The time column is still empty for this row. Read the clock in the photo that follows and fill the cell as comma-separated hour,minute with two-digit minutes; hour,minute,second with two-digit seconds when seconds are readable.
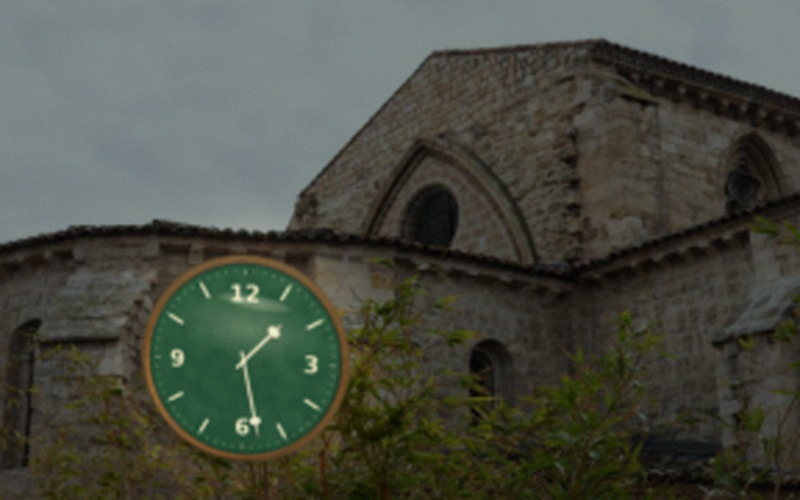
1,28
